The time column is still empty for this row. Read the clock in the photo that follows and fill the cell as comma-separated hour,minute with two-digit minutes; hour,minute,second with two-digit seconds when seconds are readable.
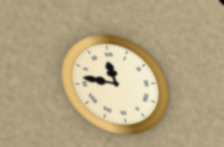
11,47
